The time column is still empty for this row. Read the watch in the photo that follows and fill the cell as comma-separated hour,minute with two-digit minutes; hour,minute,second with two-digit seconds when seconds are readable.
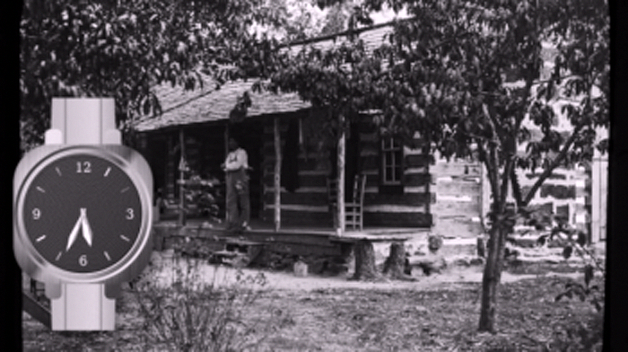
5,34
